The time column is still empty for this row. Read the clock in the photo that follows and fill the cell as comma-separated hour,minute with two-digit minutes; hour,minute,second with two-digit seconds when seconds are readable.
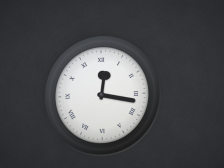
12,17
